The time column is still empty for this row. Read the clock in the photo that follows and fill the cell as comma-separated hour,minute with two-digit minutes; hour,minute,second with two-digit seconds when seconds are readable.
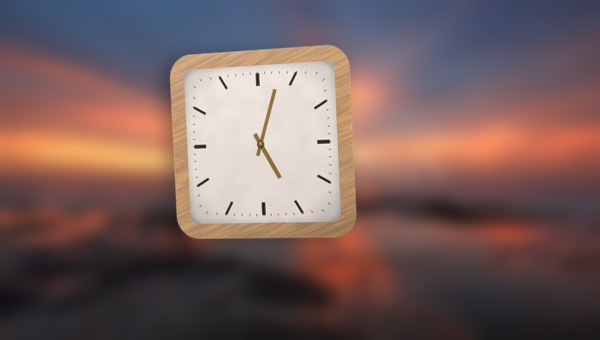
5,03
